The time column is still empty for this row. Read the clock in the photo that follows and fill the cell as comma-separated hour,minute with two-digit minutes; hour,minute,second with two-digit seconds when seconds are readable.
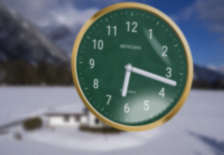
6,17
